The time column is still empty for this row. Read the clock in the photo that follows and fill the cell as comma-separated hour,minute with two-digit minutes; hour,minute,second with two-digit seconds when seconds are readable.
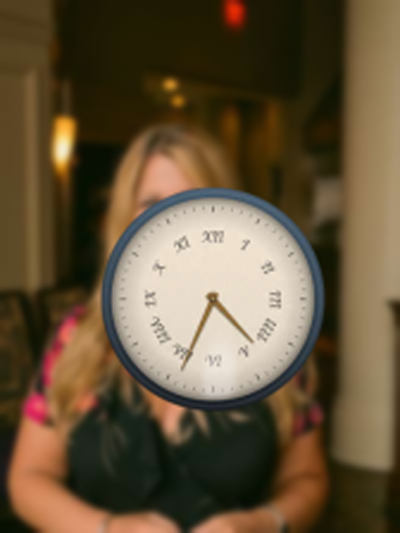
4,34
